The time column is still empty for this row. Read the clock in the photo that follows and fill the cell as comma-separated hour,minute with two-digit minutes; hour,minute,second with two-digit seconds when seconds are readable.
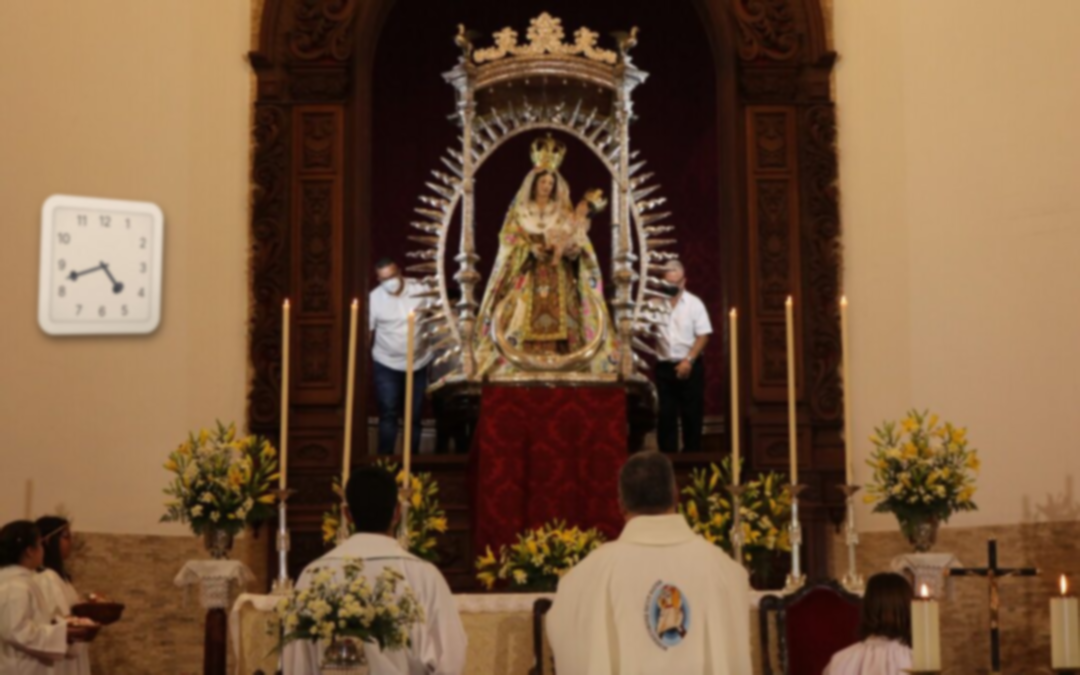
4,42
